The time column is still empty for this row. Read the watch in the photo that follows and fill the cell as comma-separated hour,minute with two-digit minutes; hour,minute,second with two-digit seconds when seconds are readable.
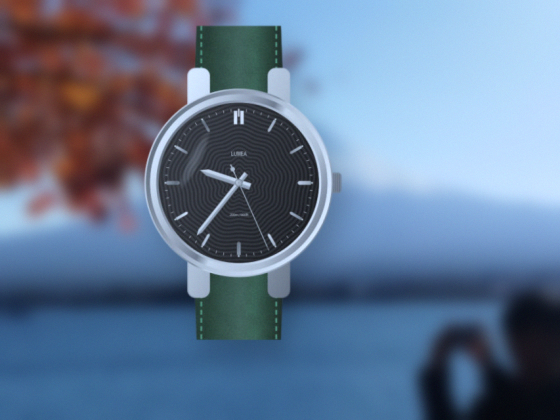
9,36,26
